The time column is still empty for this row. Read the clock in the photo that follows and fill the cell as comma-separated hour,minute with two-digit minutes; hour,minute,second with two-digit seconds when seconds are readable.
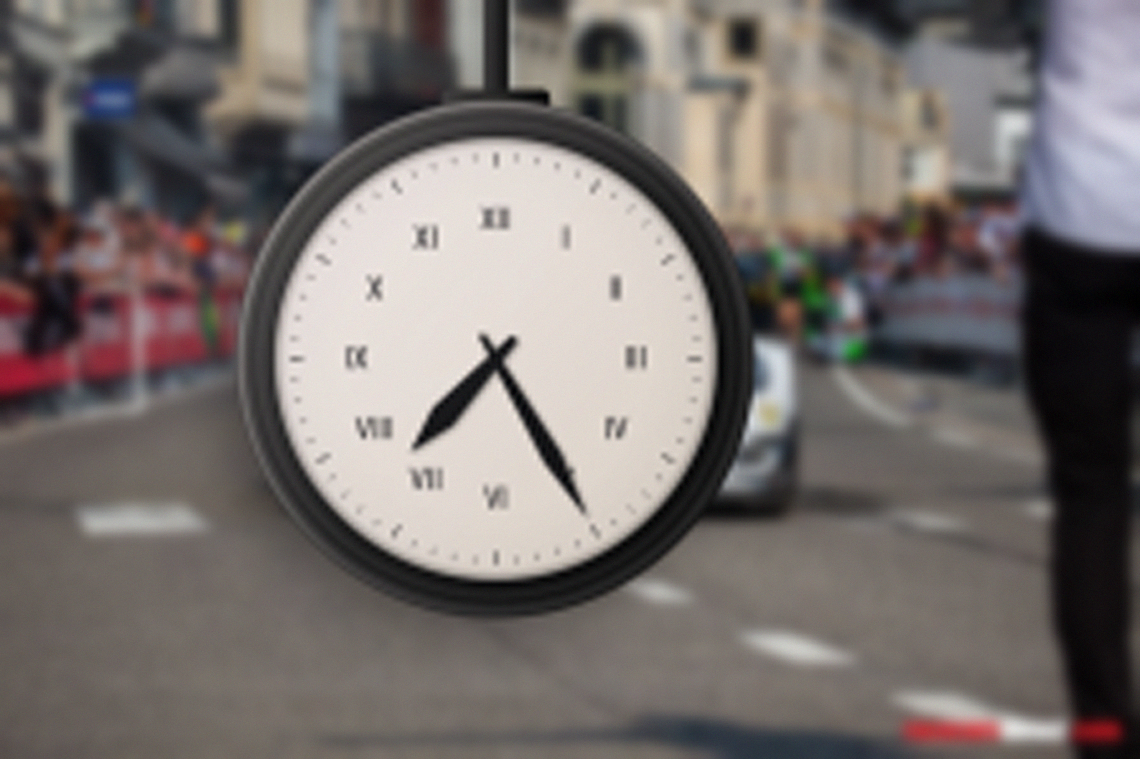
7,25
